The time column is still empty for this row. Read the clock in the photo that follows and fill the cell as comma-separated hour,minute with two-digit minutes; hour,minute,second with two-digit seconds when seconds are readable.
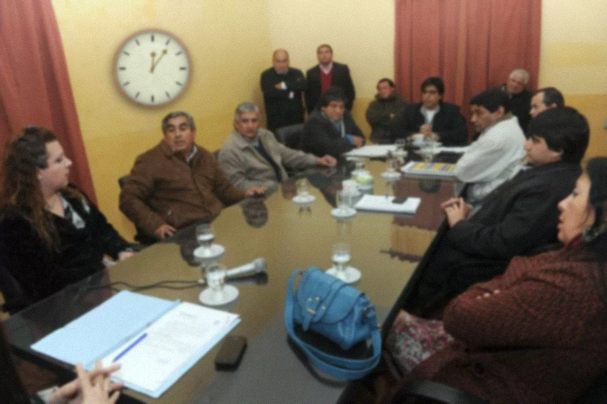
12,06
